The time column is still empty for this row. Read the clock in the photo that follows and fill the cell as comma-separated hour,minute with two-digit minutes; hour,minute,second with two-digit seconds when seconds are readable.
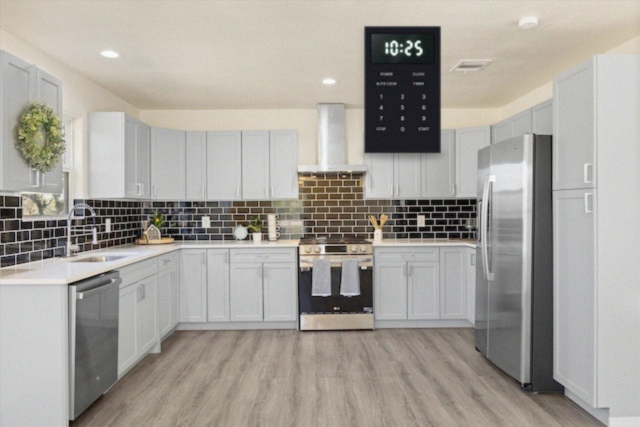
10,25
